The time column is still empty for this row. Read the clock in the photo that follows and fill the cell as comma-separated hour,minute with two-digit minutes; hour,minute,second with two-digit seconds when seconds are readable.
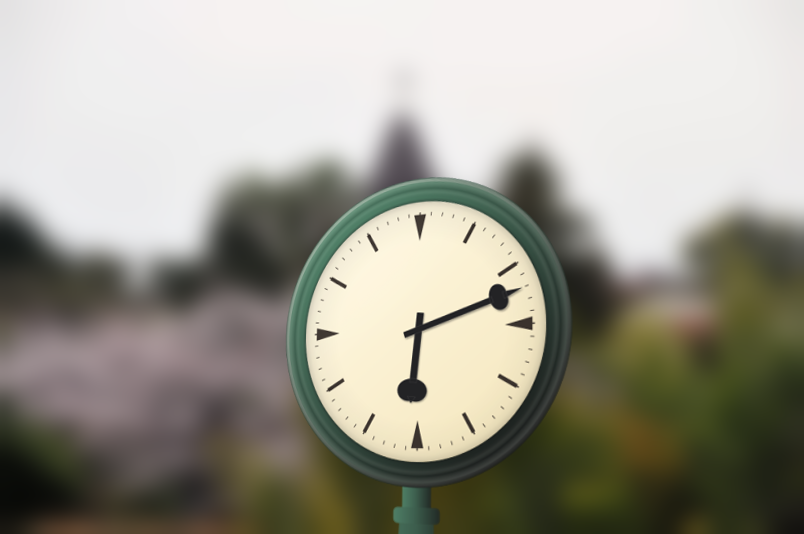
6,12
